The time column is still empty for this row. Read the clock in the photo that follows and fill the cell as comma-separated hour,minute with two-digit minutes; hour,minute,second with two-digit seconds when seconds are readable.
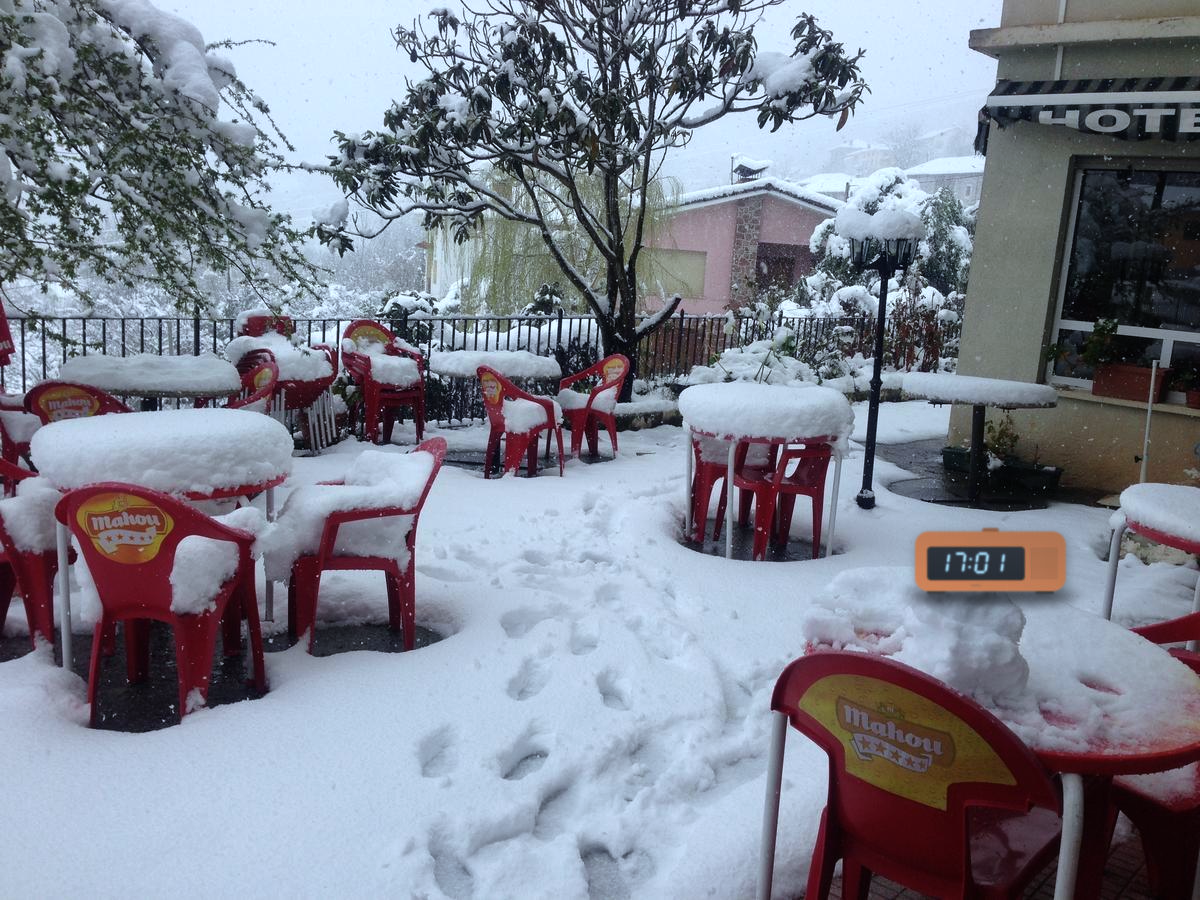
17,01
